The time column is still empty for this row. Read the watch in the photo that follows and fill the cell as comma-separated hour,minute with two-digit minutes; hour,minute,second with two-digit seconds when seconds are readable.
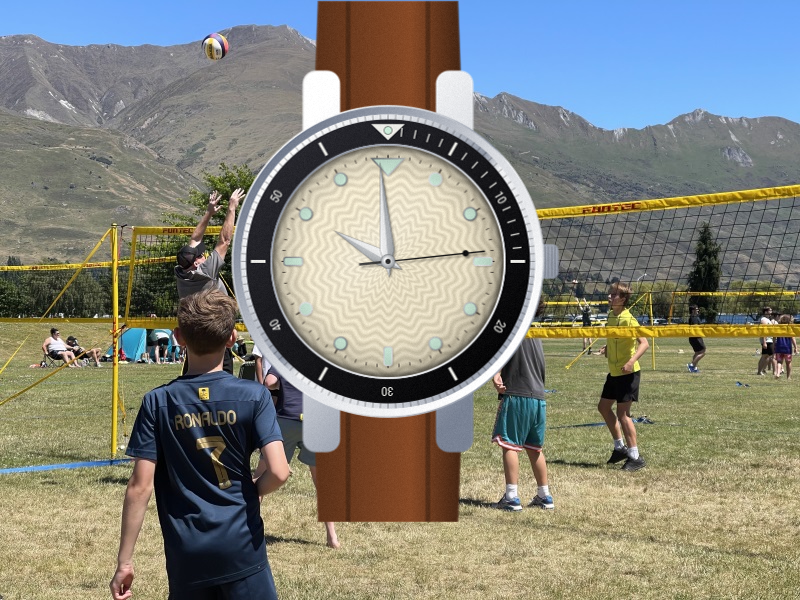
9,59,14
